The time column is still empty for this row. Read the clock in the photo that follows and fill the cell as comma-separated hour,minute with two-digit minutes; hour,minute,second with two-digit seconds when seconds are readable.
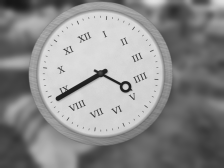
4,44
